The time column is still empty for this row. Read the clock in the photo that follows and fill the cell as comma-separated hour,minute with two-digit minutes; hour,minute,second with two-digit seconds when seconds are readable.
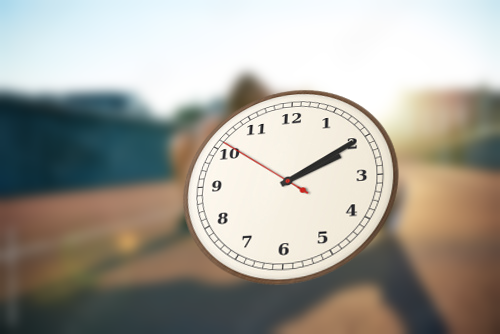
2,09,51
